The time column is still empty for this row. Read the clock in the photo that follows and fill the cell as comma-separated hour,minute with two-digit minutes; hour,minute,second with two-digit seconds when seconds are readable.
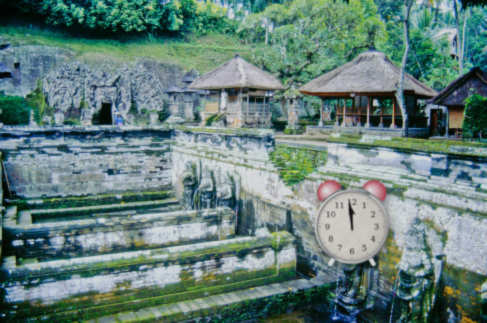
11,59
